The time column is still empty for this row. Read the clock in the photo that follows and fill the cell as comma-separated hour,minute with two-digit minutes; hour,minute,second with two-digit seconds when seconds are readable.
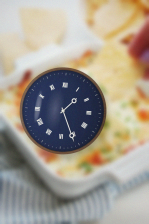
1,26
